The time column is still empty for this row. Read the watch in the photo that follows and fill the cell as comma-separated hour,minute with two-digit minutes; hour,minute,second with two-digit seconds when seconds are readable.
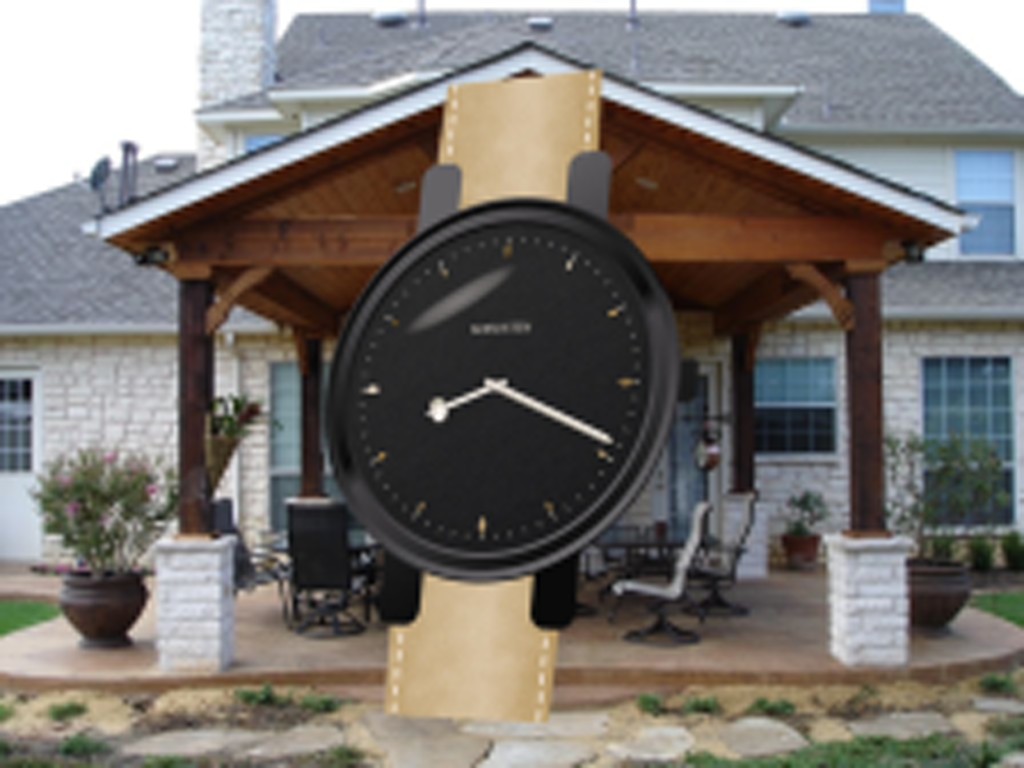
8,19
